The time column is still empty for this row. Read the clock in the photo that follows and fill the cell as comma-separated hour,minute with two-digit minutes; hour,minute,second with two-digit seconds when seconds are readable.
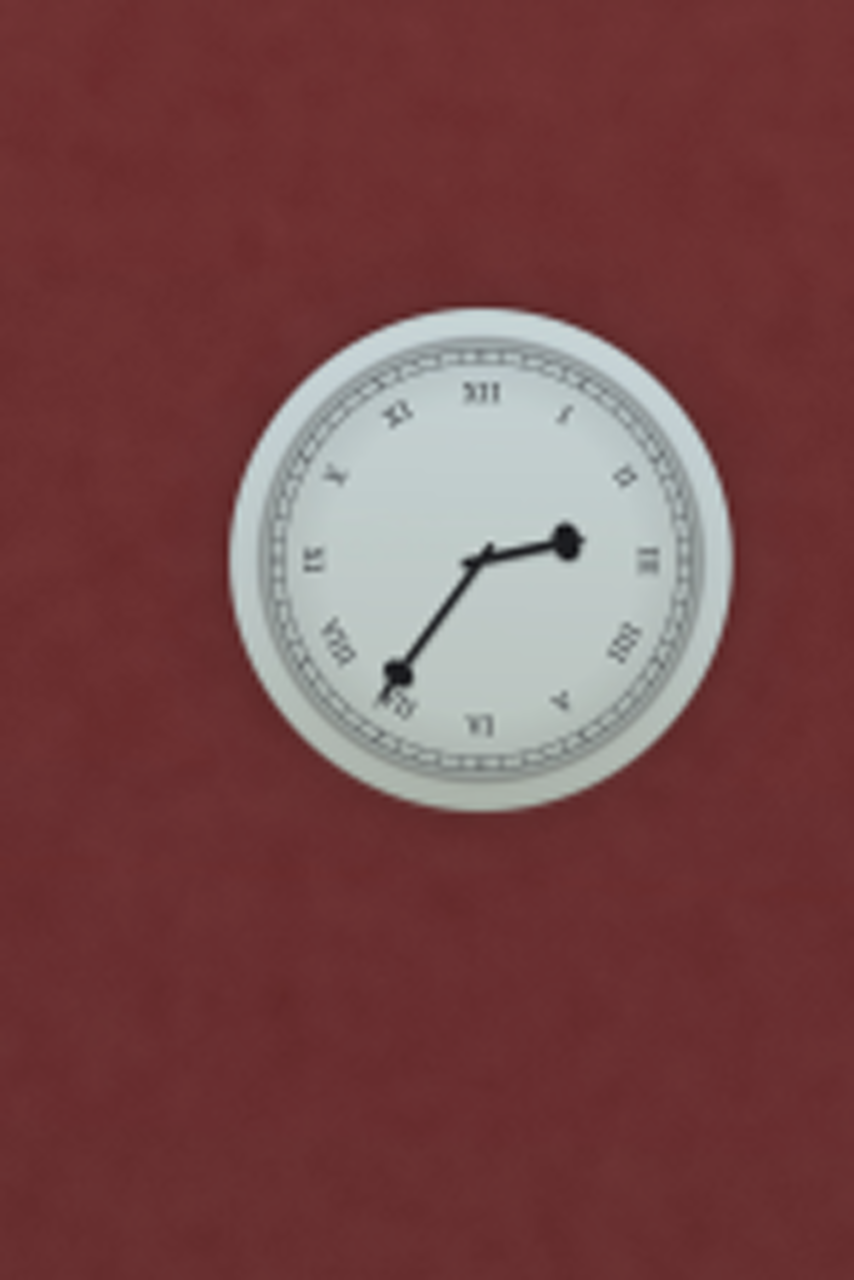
2,36
